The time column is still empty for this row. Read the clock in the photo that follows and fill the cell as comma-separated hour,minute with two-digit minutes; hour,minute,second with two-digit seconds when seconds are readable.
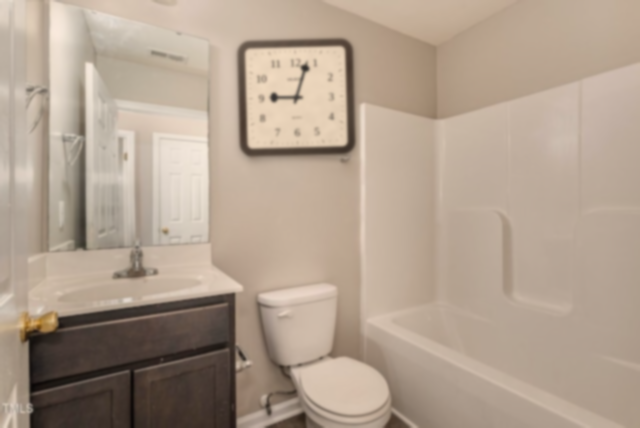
9,03
